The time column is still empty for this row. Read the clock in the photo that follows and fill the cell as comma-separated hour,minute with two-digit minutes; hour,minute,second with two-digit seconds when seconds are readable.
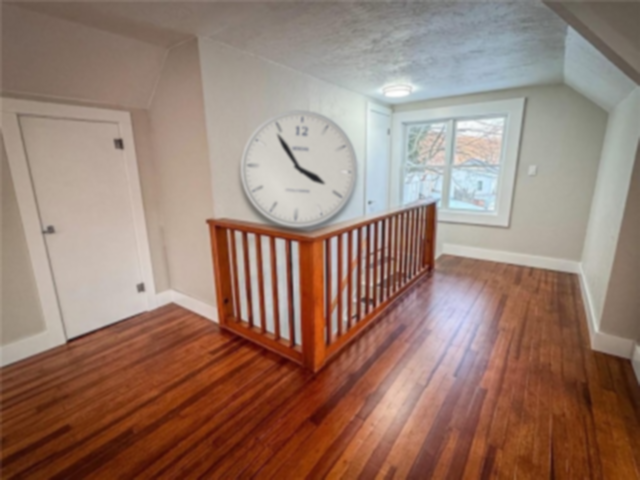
3,54
